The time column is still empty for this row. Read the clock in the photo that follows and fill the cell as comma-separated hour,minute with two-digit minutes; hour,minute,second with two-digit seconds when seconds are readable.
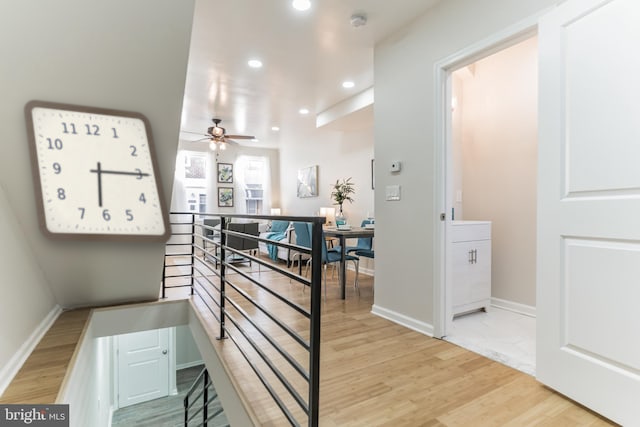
6,15
